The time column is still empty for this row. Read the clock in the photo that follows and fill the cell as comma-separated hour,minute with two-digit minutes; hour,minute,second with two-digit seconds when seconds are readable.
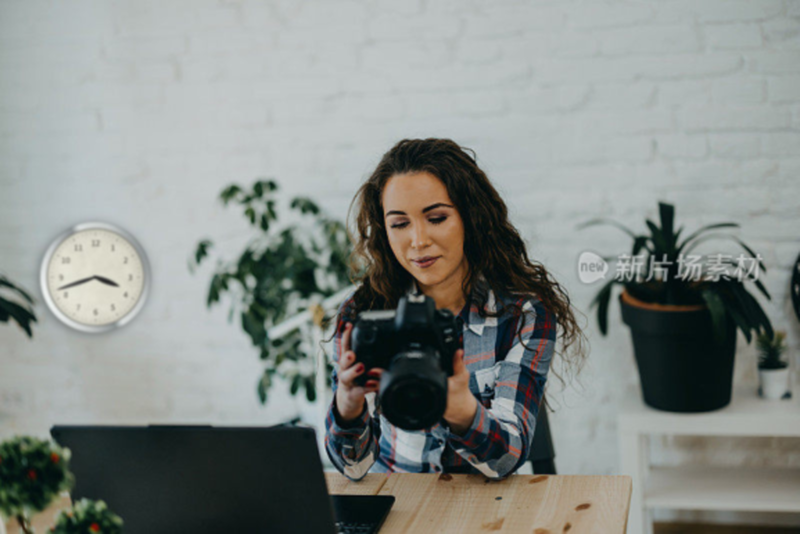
3,42
